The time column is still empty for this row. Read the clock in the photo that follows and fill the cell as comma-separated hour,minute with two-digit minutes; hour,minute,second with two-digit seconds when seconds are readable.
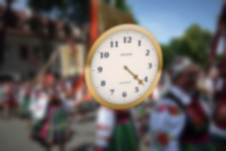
4,22
